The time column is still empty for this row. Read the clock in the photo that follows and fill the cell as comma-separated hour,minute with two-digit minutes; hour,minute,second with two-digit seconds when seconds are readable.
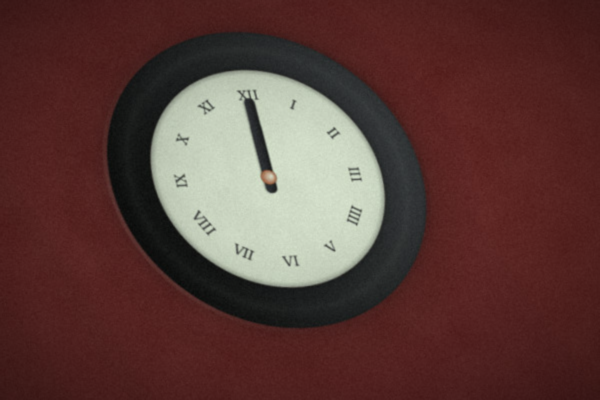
12,00
